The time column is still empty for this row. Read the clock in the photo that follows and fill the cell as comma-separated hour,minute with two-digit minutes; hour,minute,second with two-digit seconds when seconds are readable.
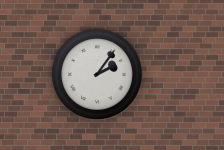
2,06
